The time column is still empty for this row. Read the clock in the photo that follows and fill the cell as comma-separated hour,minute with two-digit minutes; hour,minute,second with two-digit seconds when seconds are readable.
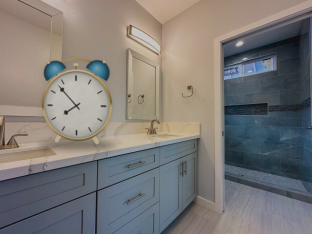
7,53
